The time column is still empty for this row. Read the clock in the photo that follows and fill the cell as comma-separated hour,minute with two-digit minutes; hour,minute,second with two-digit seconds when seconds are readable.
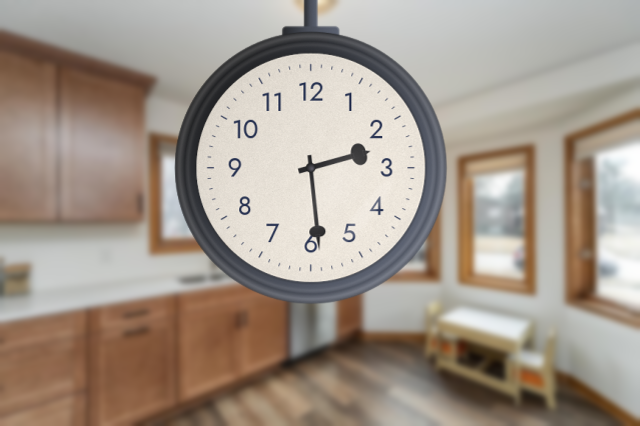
2,29
